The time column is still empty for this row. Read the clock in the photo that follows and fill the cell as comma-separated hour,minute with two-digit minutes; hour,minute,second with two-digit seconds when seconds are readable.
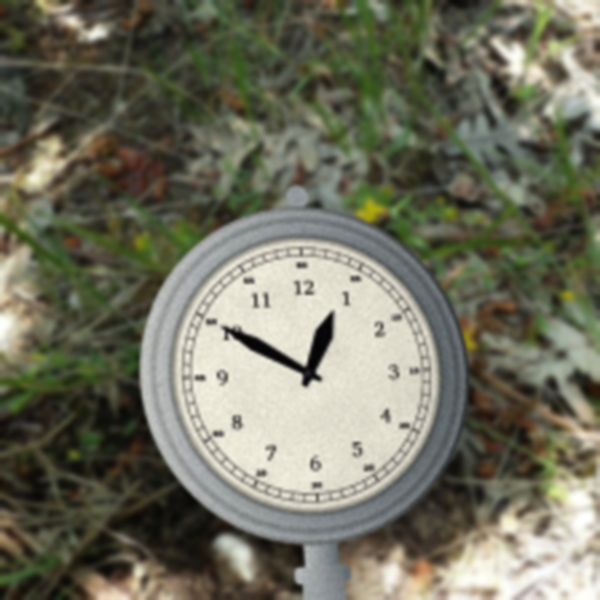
12,50
